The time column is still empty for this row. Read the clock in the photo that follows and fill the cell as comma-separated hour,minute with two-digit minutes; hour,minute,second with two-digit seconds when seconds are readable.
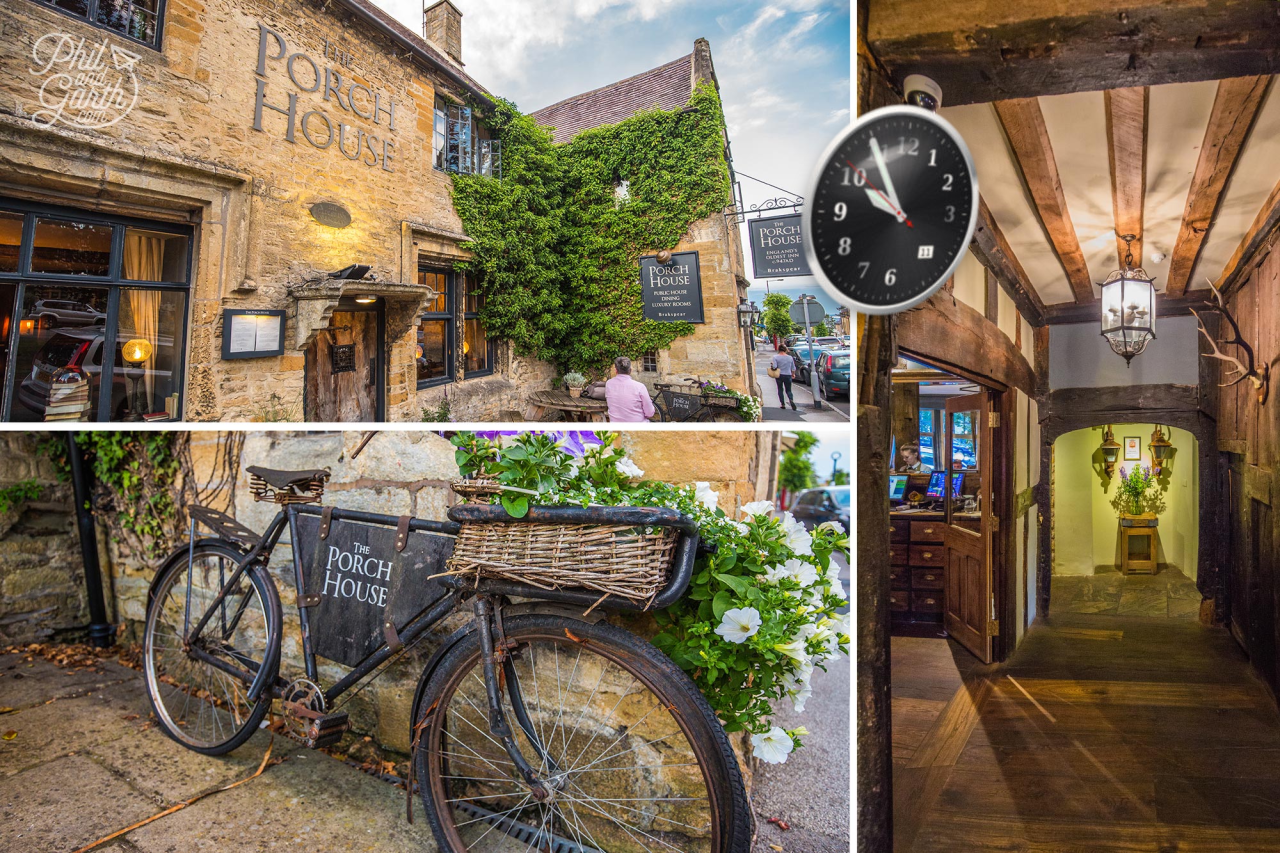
9,54,51
